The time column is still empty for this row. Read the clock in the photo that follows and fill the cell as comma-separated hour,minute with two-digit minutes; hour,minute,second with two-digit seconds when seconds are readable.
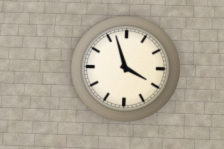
3,57
